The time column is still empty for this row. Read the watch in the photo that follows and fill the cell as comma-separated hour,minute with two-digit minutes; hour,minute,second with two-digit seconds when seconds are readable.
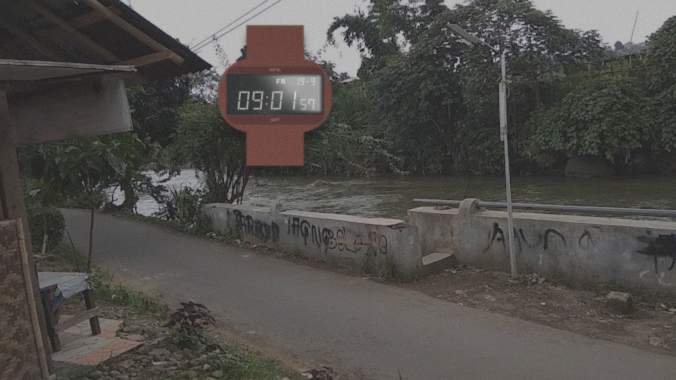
9,01,57
